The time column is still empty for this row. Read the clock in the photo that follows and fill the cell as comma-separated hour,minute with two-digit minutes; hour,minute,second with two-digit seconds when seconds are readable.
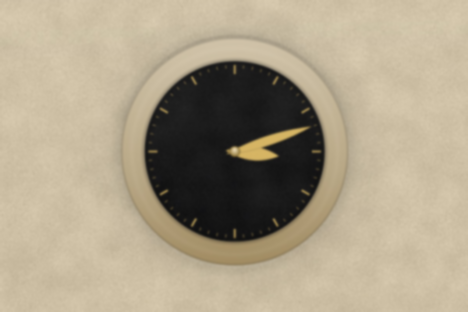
3,12
